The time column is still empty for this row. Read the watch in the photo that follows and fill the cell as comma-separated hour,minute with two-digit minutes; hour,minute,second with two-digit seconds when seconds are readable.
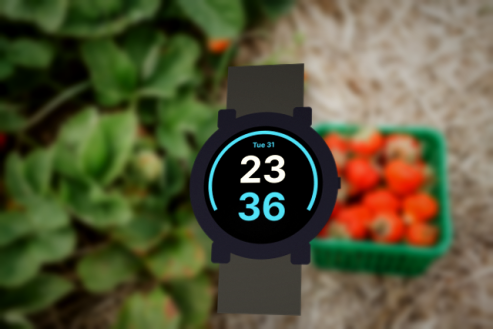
23,36
